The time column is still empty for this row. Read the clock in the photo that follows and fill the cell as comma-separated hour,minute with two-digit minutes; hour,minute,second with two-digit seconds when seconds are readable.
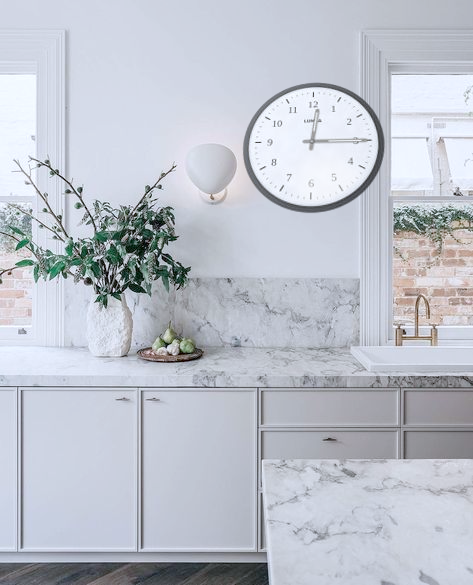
12,15
